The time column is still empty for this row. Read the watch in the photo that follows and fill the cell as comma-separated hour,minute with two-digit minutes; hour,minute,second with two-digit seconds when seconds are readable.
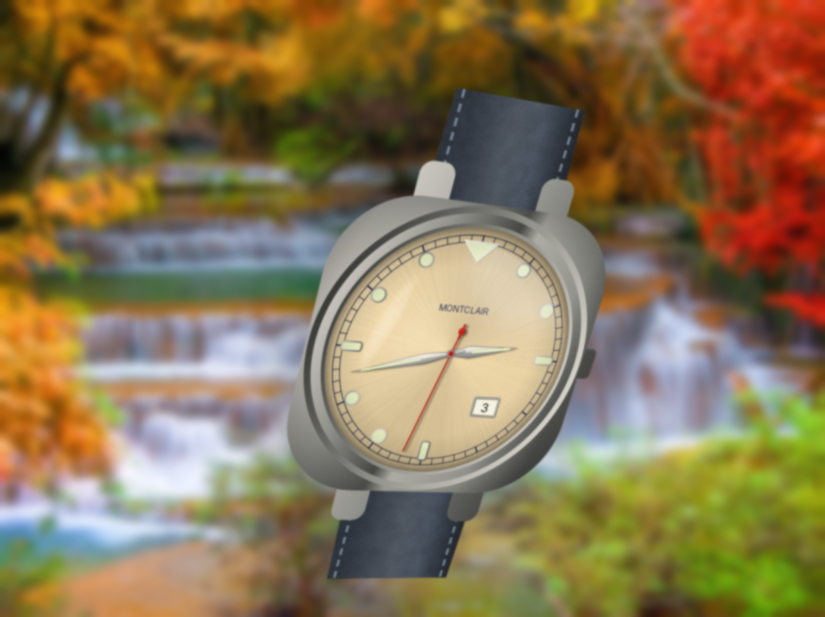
2,42,32
